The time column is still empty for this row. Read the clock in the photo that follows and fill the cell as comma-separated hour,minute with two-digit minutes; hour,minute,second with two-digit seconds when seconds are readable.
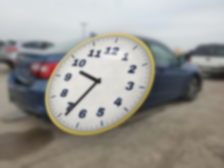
9,34
